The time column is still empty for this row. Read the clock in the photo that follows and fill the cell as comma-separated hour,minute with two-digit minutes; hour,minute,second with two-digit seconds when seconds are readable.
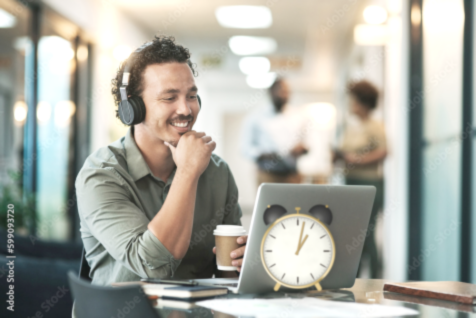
1,02
